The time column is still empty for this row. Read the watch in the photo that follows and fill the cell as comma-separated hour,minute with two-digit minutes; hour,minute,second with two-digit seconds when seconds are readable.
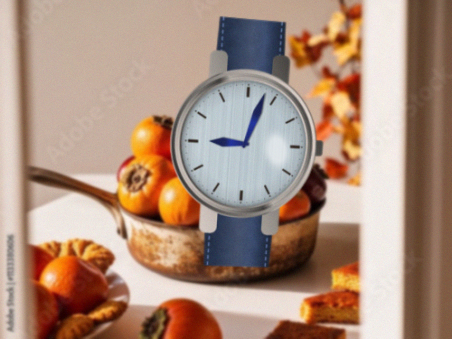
9,03
